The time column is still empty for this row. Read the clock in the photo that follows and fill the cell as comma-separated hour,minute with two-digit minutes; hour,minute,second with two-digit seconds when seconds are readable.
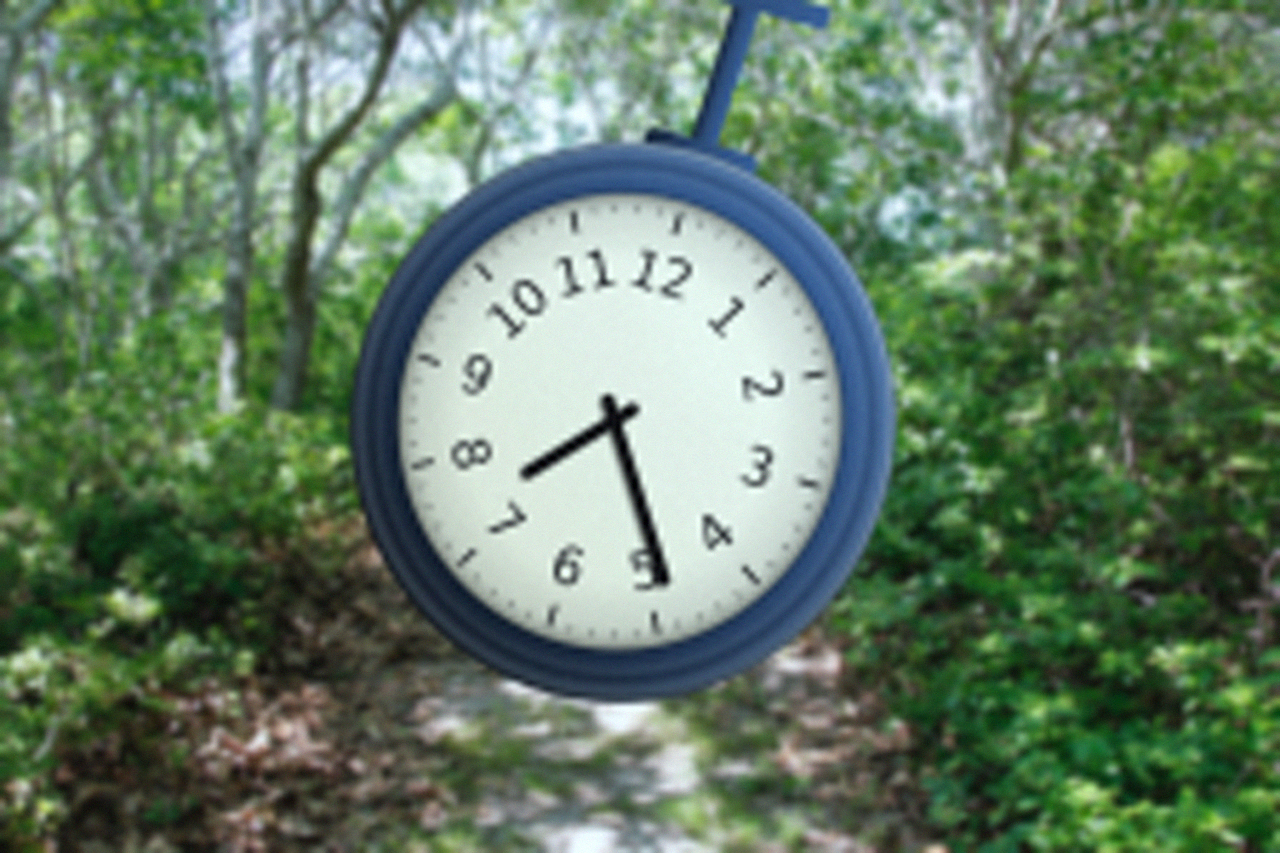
7,24
